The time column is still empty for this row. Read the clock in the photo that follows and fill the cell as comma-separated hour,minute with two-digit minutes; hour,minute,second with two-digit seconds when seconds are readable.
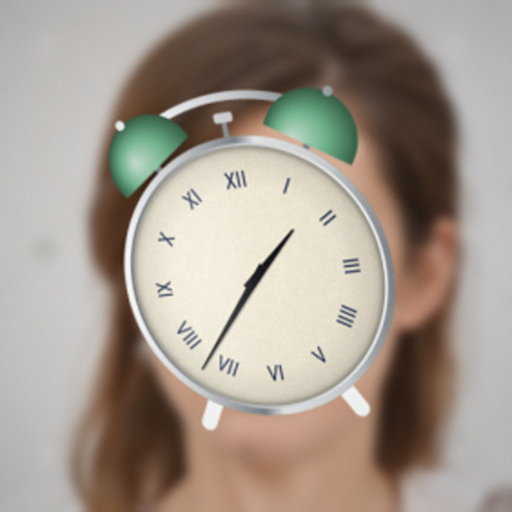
1,37
